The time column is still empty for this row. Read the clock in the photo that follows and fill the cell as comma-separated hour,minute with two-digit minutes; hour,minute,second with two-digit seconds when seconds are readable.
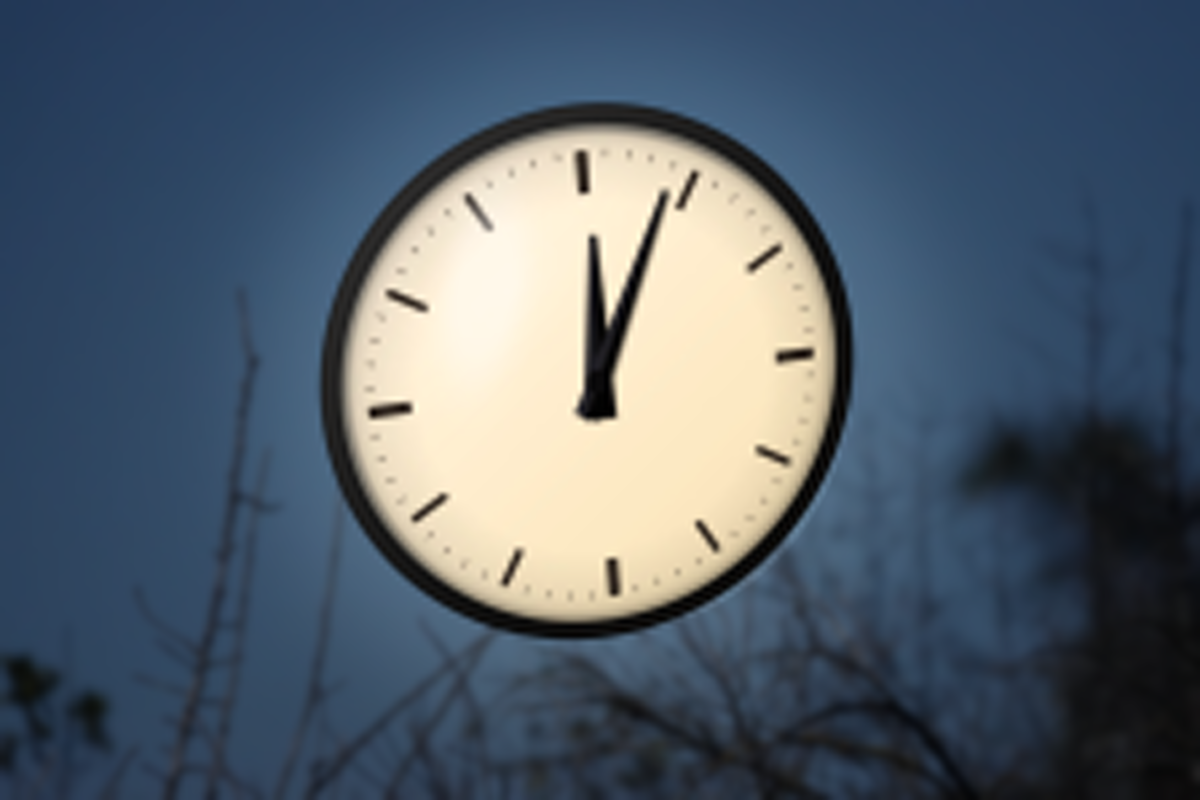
12,04
